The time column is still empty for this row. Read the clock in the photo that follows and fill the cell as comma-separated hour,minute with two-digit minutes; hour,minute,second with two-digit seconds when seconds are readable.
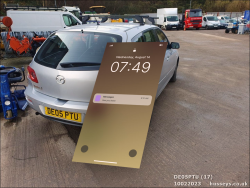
7,49
